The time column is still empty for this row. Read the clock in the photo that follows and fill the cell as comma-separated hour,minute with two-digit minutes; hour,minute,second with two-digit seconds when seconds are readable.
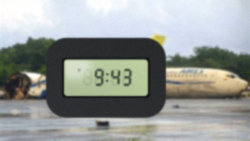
9,43
